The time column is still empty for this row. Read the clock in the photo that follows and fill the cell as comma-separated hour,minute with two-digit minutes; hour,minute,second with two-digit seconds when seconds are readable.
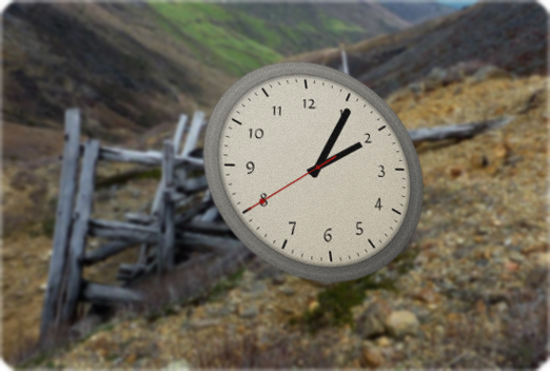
2,05,40
